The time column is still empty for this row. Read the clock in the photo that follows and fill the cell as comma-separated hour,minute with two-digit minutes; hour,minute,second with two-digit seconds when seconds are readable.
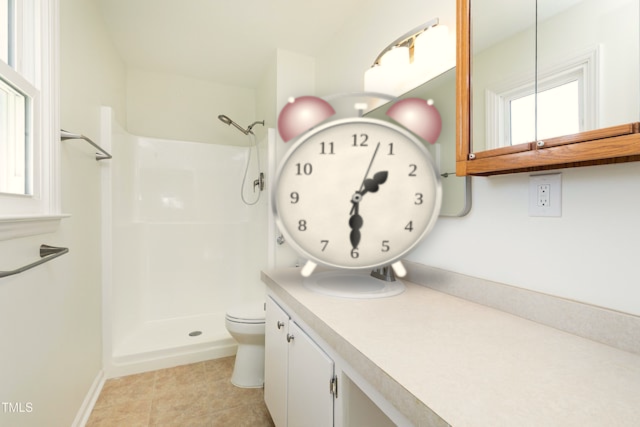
1,30,03
